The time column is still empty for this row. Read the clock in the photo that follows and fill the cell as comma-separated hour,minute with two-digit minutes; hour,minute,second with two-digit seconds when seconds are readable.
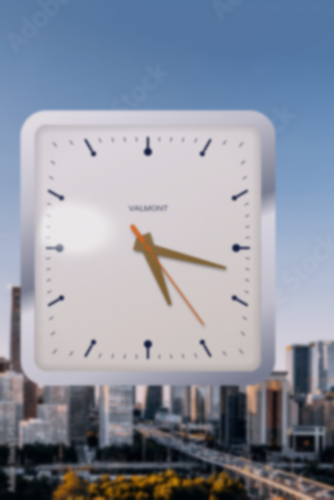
5,17,24
